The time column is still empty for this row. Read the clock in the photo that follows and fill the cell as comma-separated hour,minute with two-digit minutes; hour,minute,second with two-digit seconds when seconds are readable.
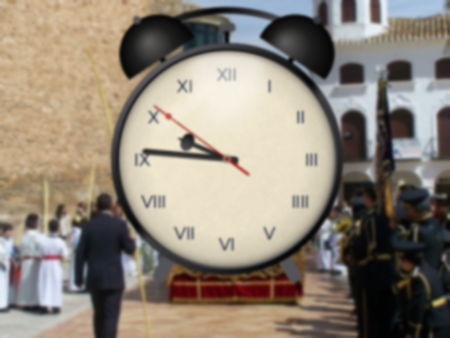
9,45,51
